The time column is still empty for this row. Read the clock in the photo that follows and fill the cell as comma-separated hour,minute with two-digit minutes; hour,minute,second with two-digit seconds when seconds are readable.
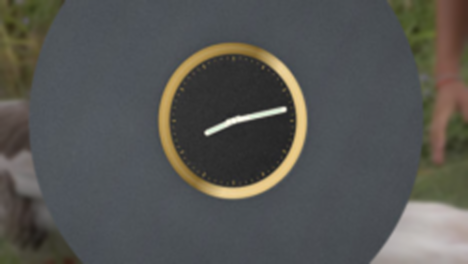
8,13
